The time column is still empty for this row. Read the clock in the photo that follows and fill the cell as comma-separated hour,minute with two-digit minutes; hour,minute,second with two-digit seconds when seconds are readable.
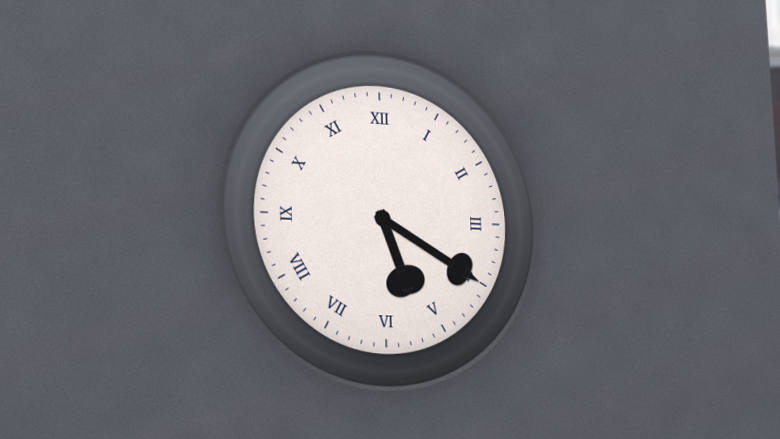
5,20
